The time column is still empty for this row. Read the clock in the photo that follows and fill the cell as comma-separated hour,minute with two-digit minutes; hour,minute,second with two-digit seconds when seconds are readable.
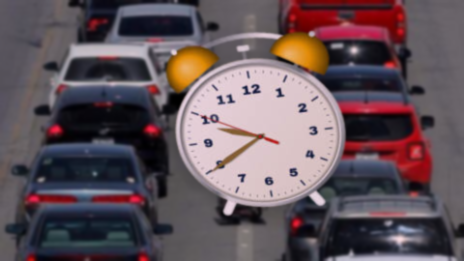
9,39,50
